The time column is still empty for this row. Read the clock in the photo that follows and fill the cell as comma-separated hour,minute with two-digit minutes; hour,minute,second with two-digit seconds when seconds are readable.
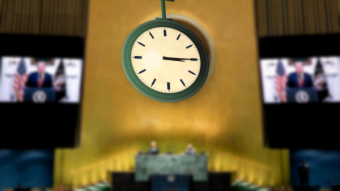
3,15
